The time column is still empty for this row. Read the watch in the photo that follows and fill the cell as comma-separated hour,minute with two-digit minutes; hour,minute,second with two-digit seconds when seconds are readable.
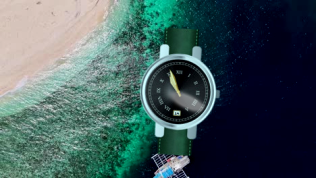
10,56
